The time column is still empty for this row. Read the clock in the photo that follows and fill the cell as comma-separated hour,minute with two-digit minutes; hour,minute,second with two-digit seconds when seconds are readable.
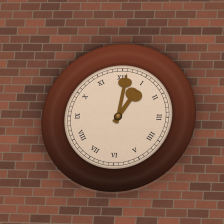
1,01
